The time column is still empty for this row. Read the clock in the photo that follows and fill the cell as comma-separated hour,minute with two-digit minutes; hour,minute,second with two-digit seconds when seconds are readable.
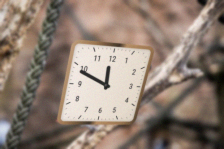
11,49
